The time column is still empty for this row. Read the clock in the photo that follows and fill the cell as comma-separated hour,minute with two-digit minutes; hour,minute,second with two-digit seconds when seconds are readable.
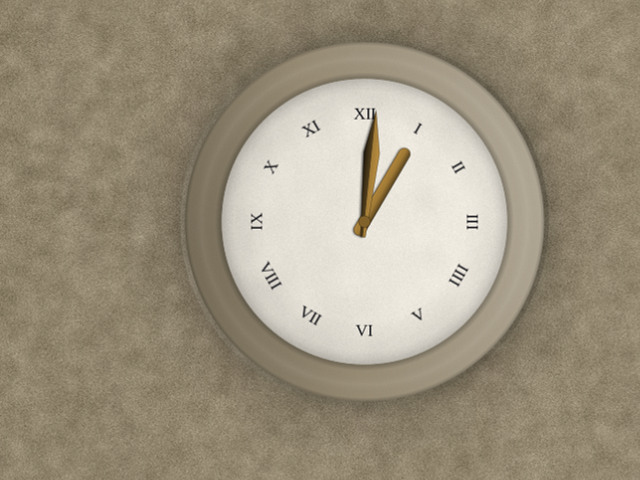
1,01
